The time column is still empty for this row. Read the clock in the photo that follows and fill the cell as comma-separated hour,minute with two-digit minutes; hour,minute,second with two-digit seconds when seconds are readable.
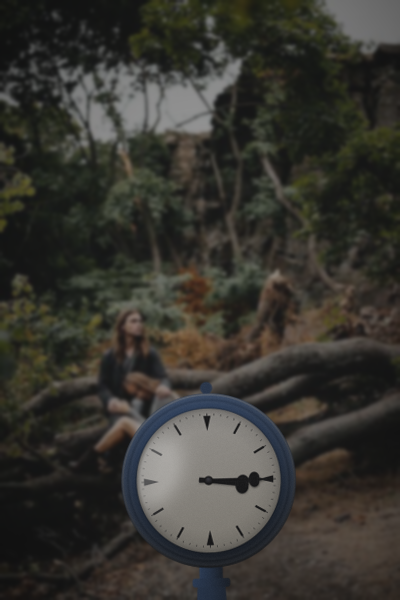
3,15
